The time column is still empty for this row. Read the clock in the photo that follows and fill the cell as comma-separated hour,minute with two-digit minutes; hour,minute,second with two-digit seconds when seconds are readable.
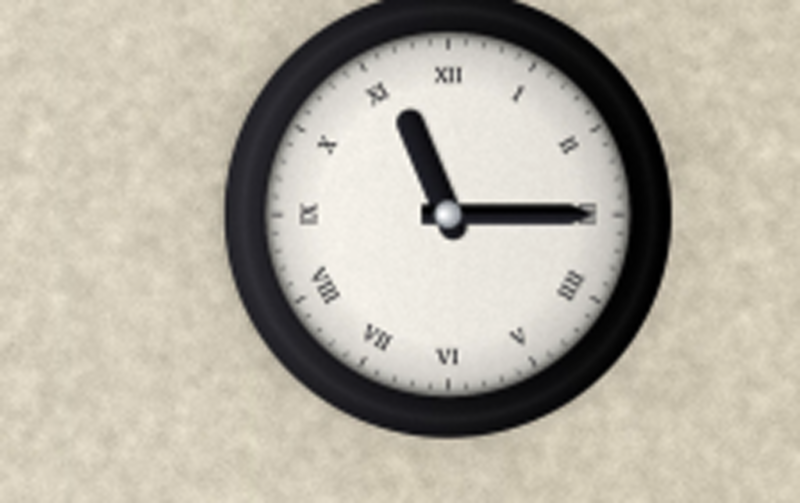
11,15
